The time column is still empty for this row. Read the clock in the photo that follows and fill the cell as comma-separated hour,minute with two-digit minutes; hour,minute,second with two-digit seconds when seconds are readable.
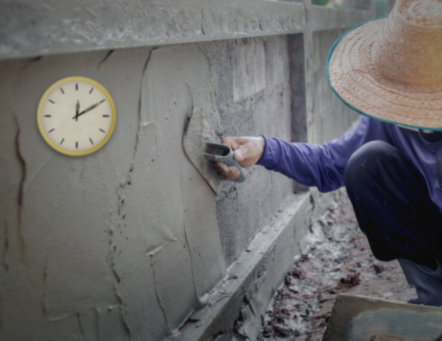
12,10
